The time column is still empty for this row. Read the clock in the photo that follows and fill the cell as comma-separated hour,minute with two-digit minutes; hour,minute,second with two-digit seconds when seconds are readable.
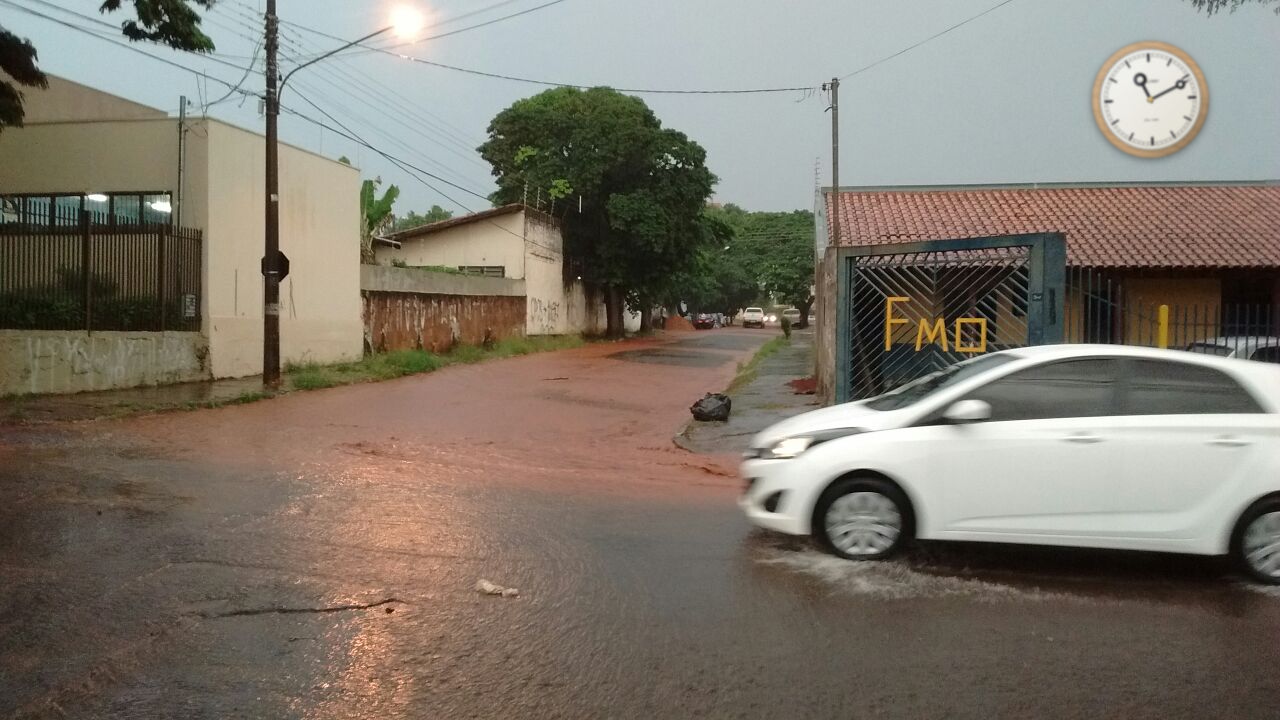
11,11
